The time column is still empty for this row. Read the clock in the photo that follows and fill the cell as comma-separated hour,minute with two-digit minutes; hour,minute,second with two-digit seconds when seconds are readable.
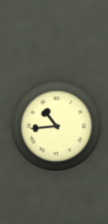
10,44
